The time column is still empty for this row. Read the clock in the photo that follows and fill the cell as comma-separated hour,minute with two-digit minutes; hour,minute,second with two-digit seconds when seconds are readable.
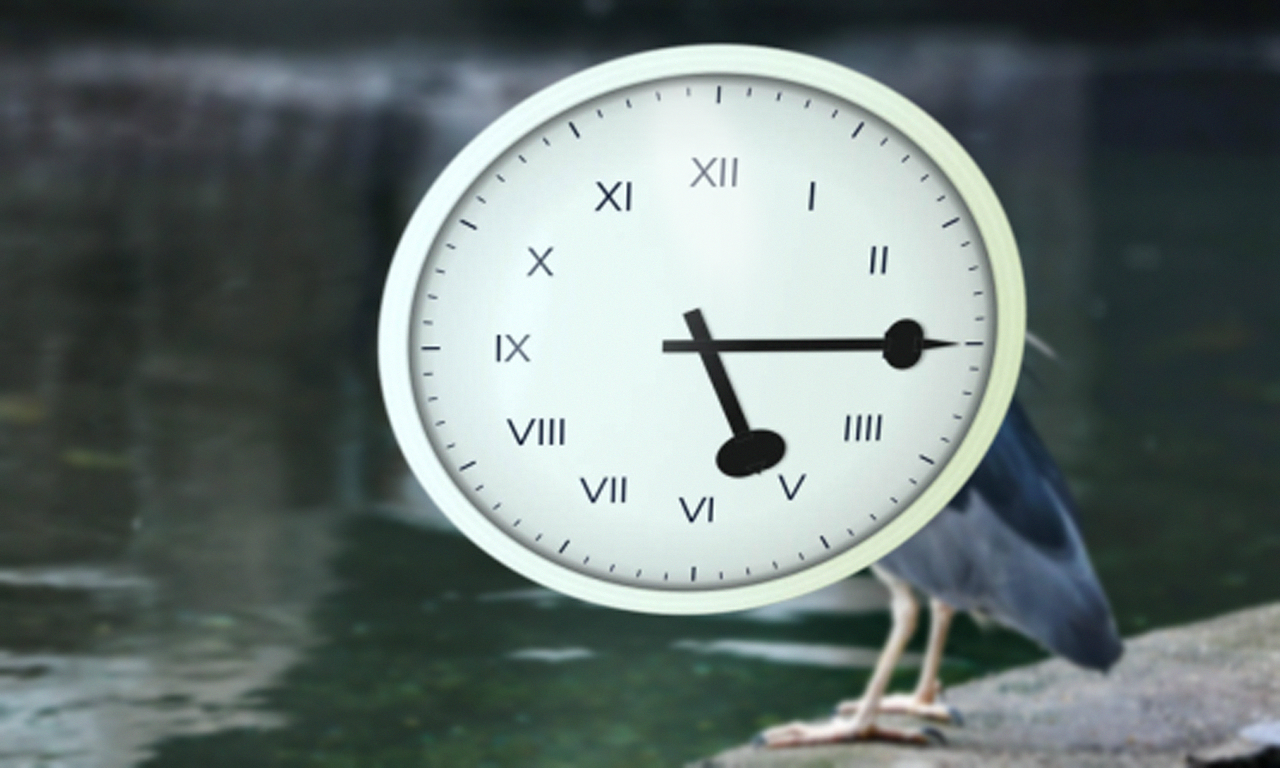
5,15
